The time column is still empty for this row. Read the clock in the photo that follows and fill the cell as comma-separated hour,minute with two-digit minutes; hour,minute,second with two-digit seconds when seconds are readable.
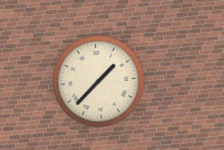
1,38
